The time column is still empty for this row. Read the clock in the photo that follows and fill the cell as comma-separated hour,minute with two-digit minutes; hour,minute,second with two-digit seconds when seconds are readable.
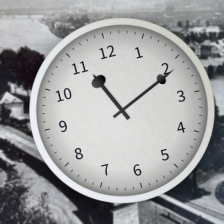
11,11
